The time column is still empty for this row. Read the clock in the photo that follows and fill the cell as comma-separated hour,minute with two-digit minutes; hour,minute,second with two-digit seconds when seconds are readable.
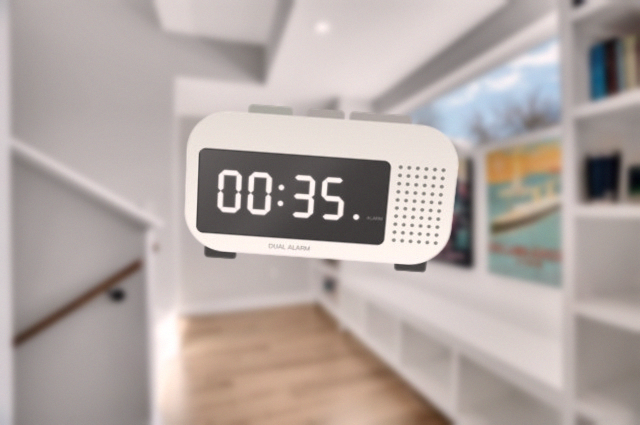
0,35
